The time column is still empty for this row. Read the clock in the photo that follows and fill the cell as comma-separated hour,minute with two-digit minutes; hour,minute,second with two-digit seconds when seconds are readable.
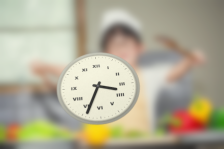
3,34
